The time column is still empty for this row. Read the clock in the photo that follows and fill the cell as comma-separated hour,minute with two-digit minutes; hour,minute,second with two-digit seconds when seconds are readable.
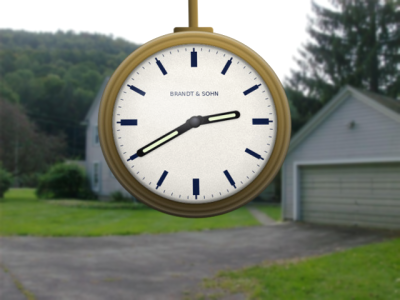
2,40
